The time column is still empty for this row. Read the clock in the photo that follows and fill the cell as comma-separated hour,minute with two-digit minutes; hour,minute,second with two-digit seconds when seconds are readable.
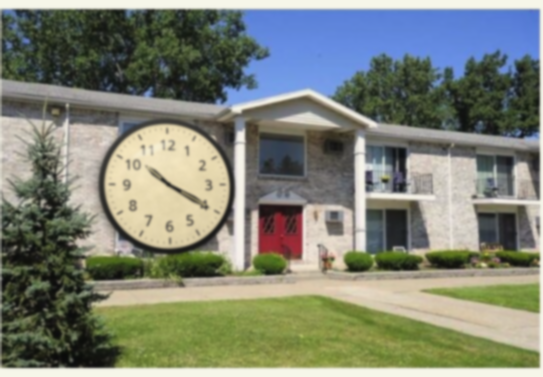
10,20
